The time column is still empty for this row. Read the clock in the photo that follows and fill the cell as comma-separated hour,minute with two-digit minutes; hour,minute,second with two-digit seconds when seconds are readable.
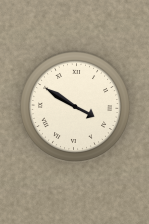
3,50
